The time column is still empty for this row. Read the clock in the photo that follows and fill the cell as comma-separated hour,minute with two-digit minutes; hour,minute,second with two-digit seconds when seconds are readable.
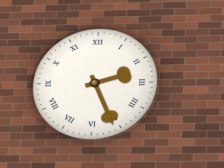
2,26
